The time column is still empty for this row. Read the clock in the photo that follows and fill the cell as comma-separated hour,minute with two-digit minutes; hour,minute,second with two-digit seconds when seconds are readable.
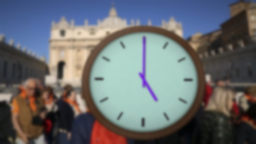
5,00
